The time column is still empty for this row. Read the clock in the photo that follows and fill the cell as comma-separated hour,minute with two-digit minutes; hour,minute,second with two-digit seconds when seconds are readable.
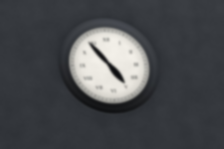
4,54
